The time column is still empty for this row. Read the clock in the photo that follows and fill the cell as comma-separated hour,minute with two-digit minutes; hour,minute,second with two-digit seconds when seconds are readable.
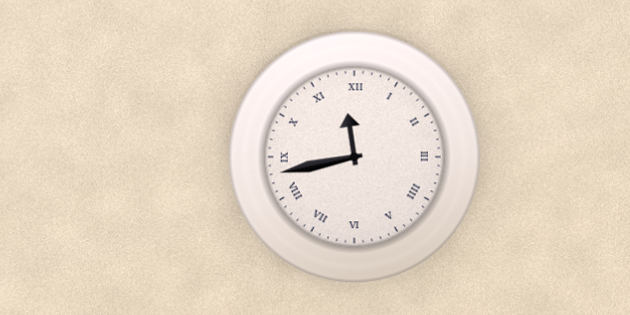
11,43
